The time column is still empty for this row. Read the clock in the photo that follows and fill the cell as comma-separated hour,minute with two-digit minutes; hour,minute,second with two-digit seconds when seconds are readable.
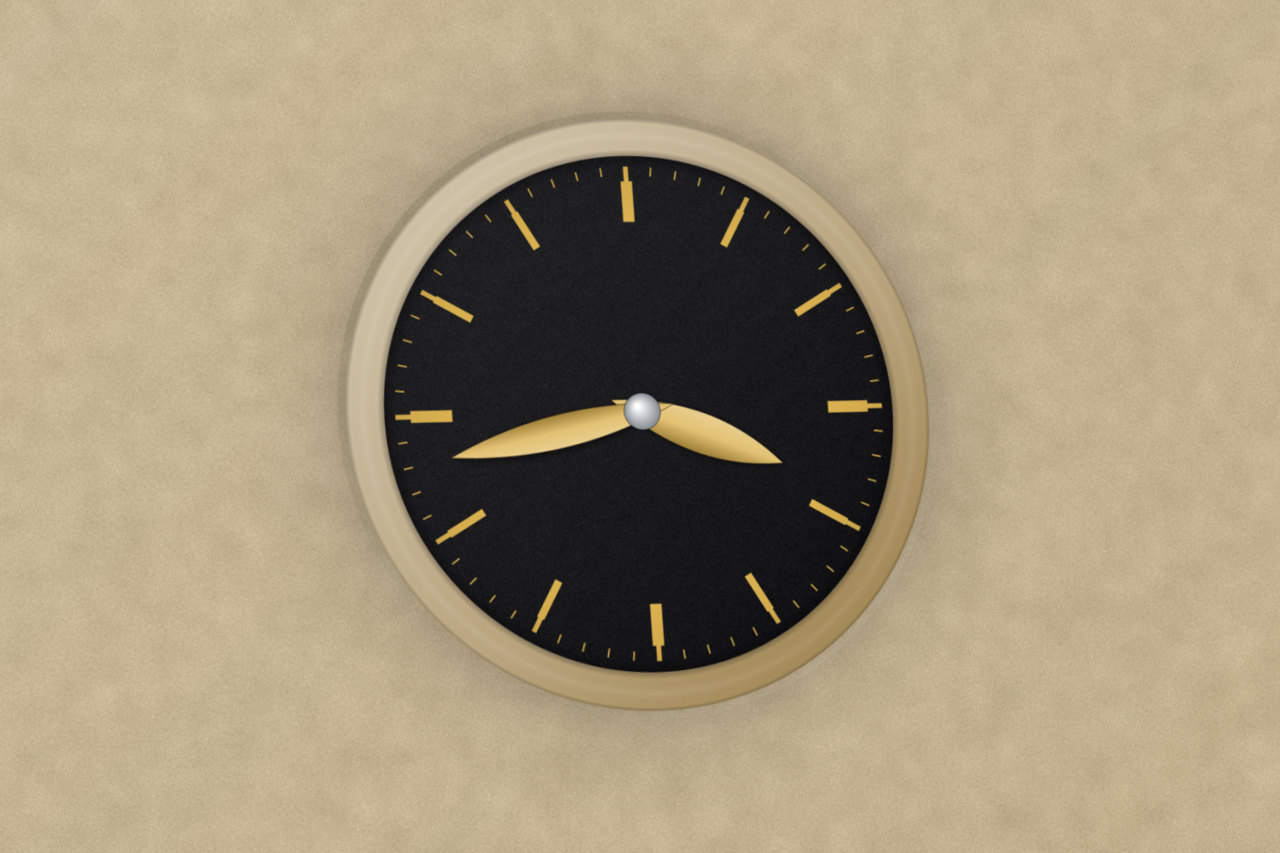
3,43
